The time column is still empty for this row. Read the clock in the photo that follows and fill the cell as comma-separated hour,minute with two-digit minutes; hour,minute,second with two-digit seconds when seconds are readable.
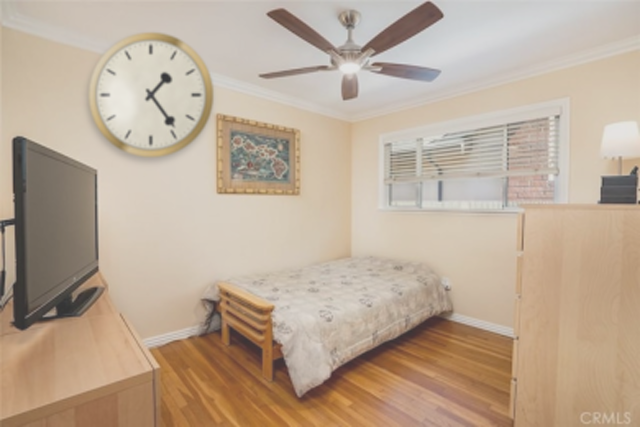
1,24
